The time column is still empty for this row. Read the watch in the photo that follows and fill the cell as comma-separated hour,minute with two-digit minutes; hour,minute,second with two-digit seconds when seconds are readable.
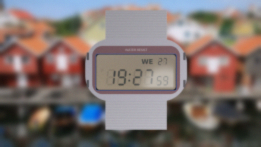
19,27,59
